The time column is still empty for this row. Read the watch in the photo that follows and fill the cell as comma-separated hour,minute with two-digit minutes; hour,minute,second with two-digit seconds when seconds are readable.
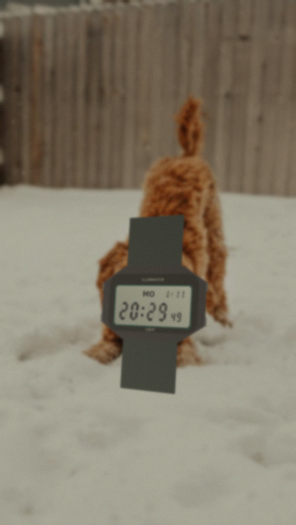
20,29
